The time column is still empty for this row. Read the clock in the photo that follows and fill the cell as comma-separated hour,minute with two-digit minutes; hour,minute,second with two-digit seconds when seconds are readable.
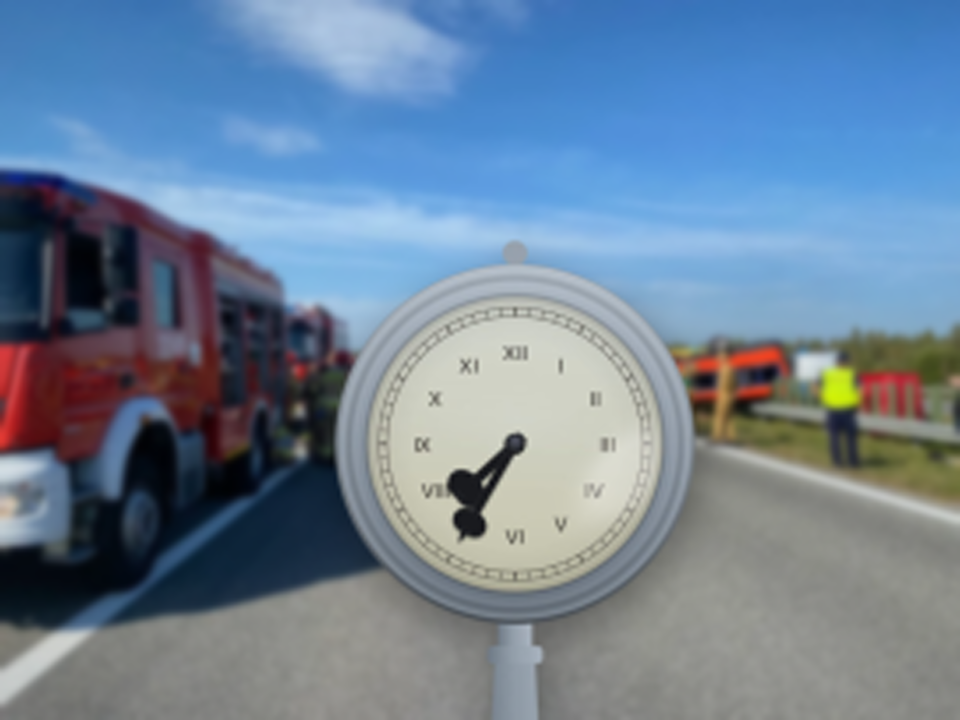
7,35
